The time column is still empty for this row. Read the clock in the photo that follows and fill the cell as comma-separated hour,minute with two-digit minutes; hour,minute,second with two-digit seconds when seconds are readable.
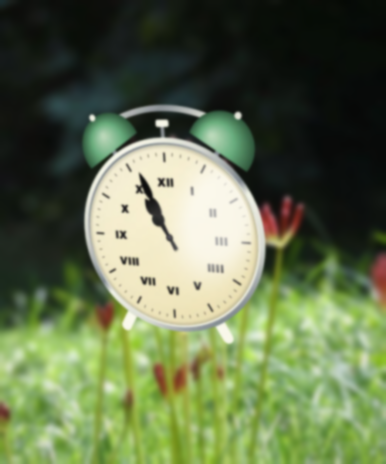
10,56
